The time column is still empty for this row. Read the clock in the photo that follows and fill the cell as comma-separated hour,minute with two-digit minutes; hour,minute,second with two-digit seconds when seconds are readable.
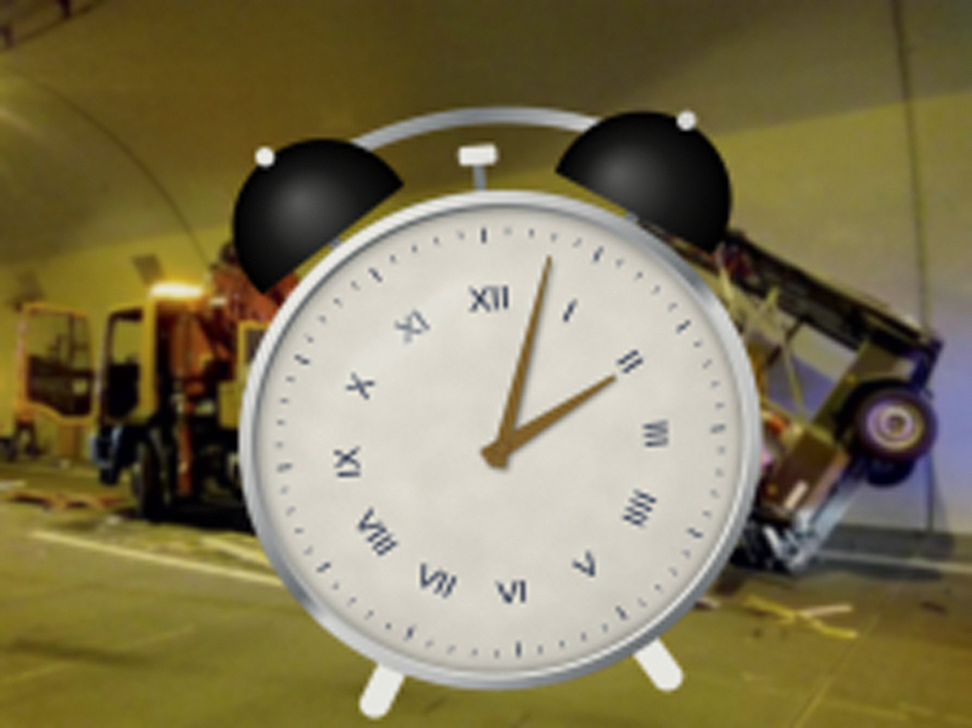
2,03
